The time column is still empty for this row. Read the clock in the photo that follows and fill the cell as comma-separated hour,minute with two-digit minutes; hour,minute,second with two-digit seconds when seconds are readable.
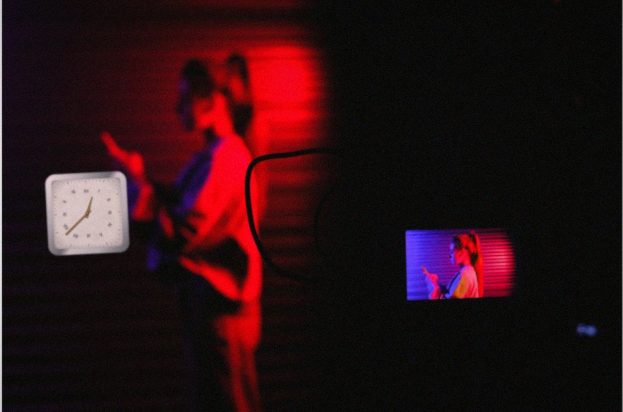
12,38
